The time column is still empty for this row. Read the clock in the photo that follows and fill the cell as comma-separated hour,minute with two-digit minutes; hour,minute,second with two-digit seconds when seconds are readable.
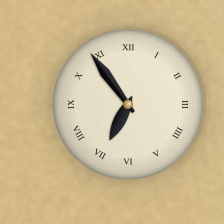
6,54
